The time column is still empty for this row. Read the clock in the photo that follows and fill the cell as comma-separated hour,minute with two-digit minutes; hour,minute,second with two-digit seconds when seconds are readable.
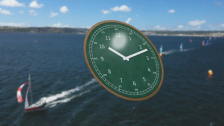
10,12
